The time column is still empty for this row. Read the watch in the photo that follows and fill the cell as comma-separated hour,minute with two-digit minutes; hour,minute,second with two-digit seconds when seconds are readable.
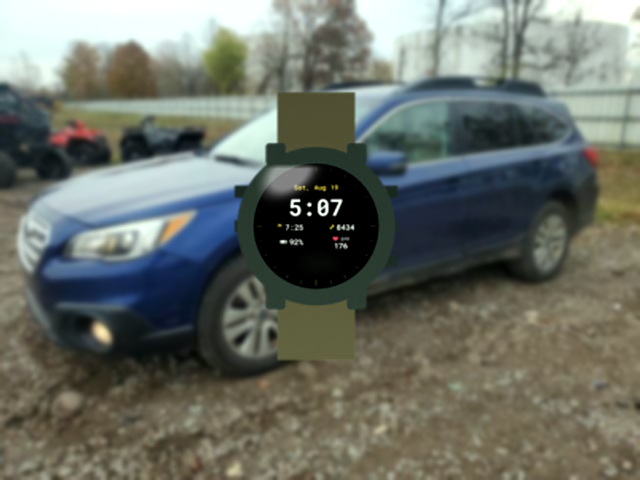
5,07
